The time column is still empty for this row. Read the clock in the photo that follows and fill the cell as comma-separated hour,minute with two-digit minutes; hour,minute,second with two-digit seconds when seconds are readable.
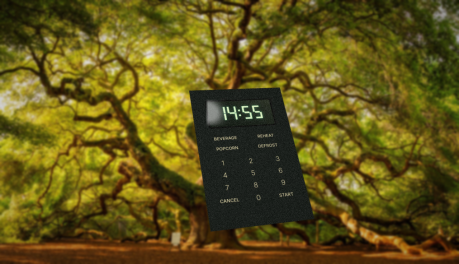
14,55
